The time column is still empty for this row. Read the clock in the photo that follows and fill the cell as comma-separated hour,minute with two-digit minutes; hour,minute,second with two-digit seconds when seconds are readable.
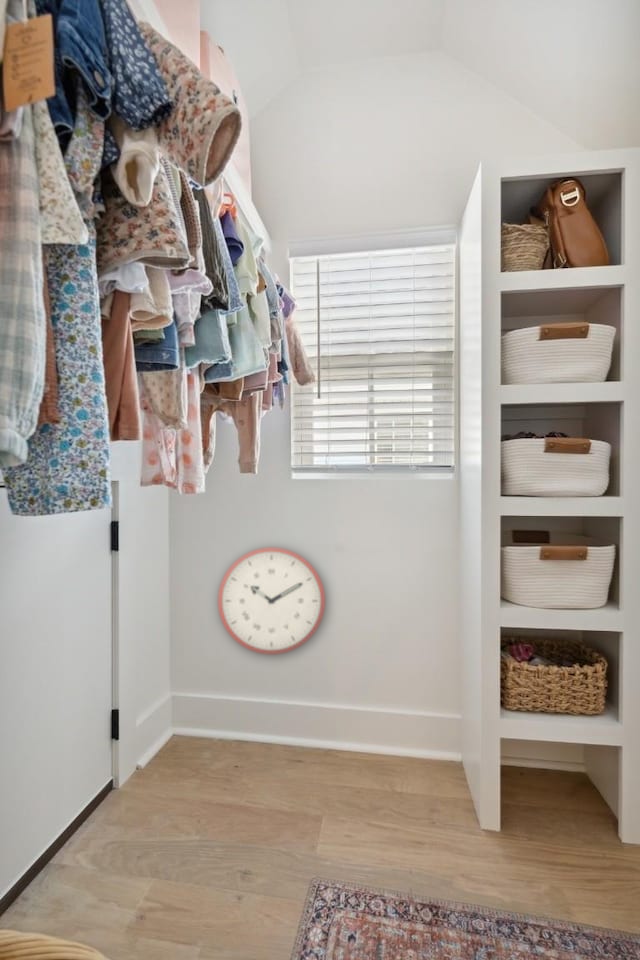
10,10
